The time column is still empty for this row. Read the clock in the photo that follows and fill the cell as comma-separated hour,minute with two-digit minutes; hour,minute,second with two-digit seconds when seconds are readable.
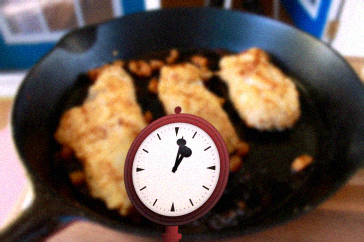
1,02
